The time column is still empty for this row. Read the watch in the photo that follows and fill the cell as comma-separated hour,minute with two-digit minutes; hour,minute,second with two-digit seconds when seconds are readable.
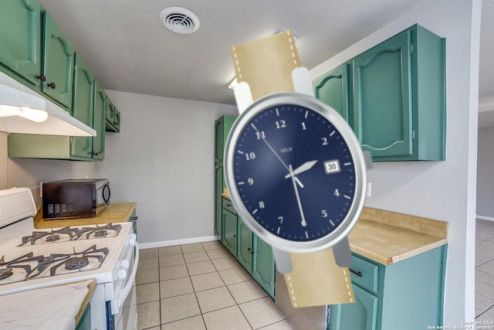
2,29,55
